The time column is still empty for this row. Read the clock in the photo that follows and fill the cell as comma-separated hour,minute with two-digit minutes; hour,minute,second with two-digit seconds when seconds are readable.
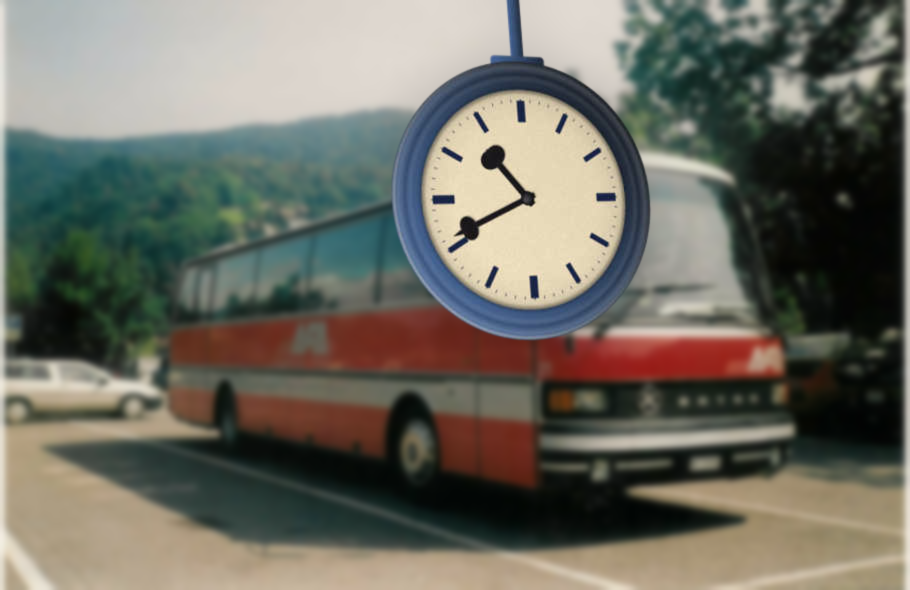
10,41
